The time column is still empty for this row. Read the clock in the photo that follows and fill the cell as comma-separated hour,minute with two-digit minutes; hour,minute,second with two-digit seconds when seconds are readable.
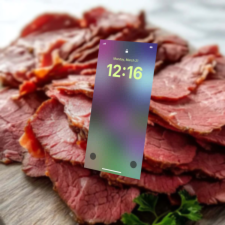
12,16
